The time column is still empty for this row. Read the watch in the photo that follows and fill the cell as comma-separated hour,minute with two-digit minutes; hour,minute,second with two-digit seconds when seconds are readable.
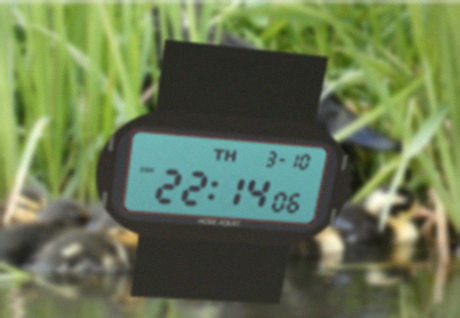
22,14,06
